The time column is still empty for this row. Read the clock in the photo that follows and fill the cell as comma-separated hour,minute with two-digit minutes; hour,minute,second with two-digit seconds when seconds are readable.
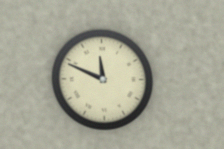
11,49
